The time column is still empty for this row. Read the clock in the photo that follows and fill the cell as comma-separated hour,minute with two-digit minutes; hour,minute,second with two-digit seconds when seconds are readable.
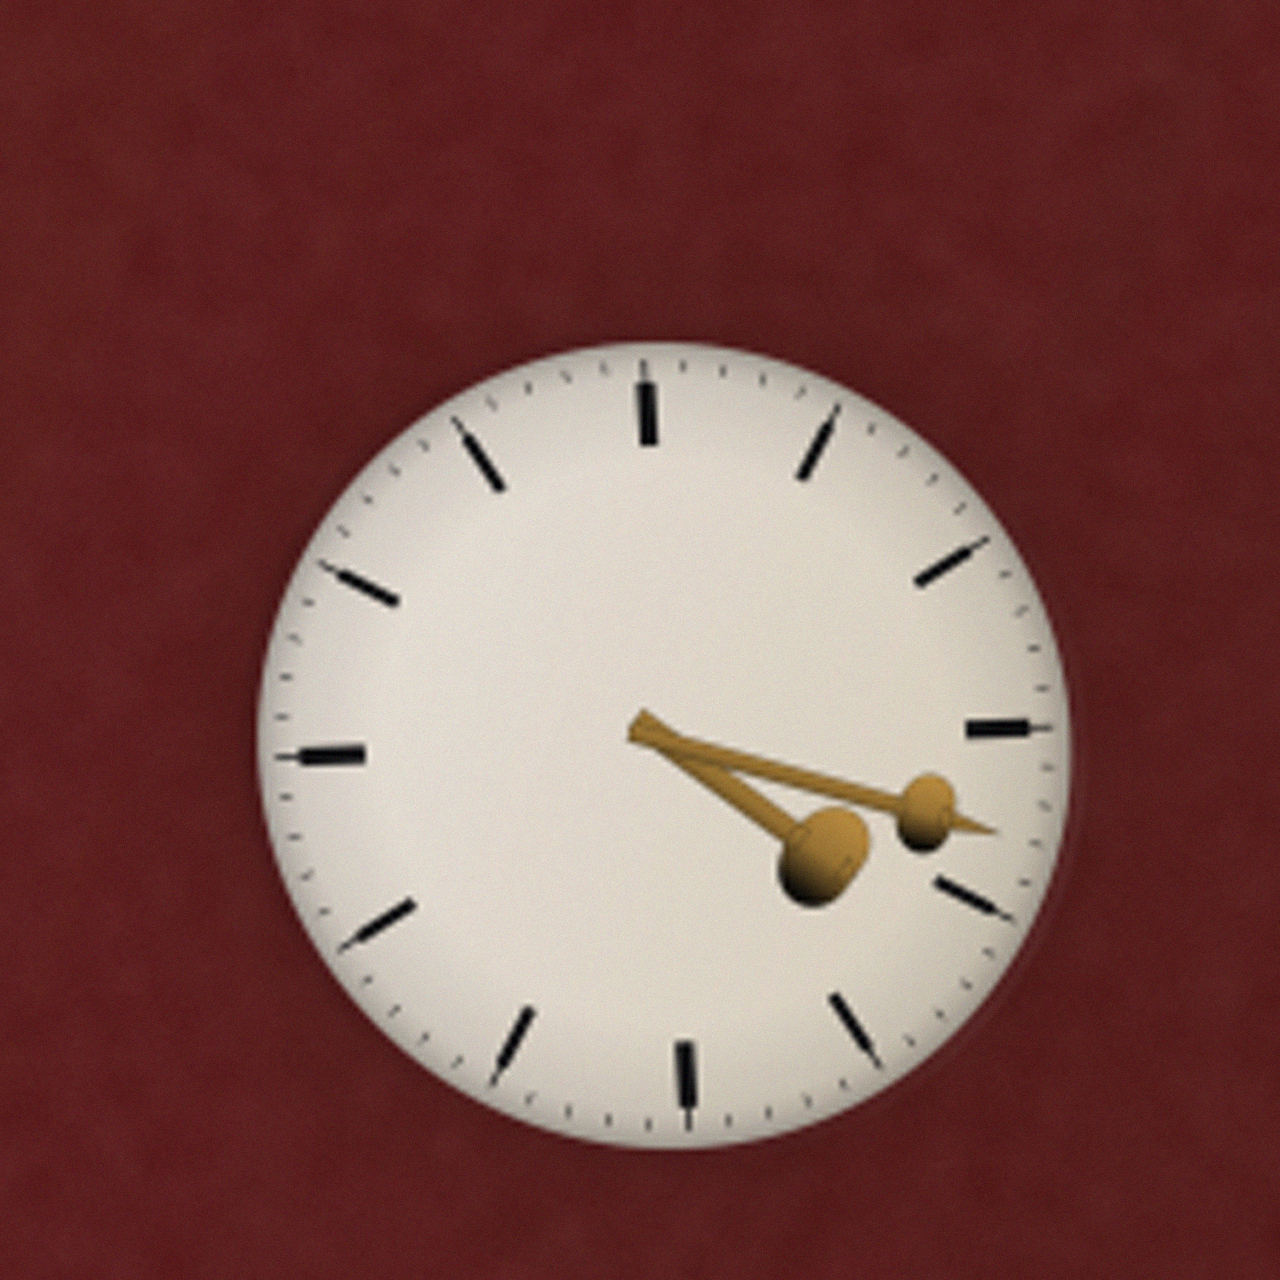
4,18
